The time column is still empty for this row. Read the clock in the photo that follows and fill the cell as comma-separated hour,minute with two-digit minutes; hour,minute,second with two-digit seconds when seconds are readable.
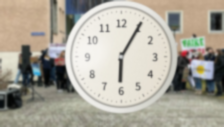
6,05
